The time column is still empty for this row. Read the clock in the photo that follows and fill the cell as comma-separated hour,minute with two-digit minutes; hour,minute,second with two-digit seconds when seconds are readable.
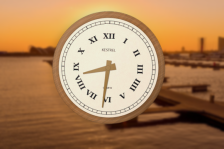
8,31
